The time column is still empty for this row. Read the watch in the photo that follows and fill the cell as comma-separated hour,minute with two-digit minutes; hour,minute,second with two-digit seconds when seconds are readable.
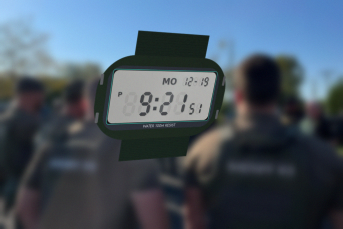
9,21,51
